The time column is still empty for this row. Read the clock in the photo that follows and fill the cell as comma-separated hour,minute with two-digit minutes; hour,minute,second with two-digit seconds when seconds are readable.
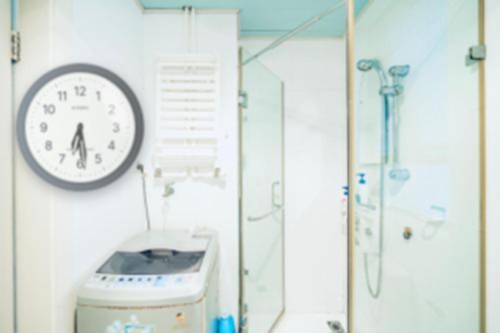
6,29
